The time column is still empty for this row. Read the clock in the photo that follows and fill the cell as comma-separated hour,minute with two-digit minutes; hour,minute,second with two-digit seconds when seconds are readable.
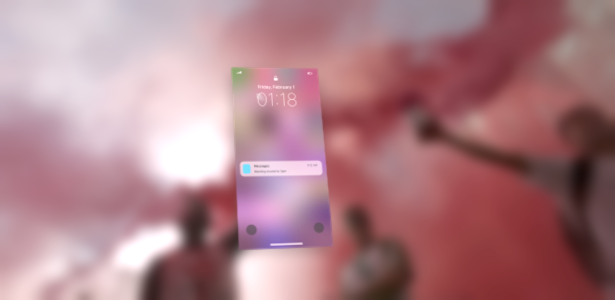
1,18
